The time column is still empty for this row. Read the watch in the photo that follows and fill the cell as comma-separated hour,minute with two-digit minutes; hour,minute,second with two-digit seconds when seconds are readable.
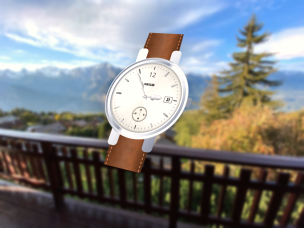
2,54
